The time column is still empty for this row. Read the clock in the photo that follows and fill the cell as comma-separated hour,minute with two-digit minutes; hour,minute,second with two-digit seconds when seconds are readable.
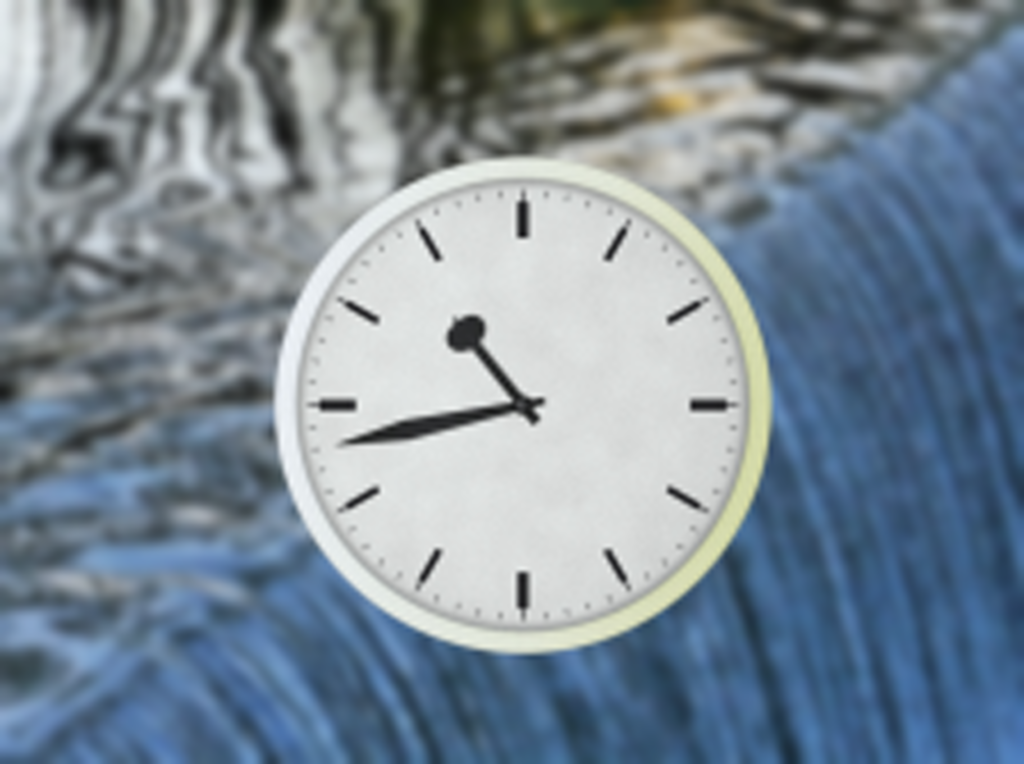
10,43
